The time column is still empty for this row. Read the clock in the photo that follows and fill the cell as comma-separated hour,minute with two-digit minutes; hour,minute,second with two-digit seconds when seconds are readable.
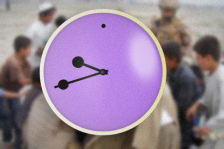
9,42
